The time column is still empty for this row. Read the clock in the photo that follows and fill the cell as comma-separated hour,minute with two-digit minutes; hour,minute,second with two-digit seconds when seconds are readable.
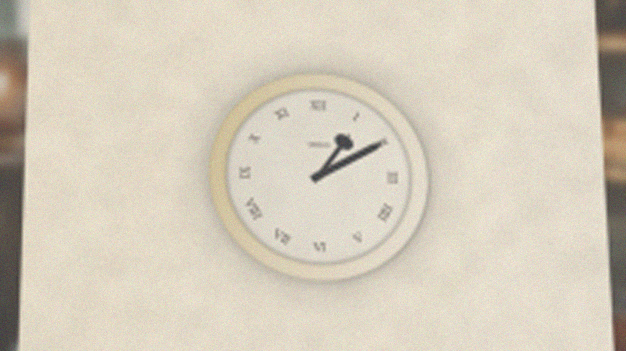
1,10
